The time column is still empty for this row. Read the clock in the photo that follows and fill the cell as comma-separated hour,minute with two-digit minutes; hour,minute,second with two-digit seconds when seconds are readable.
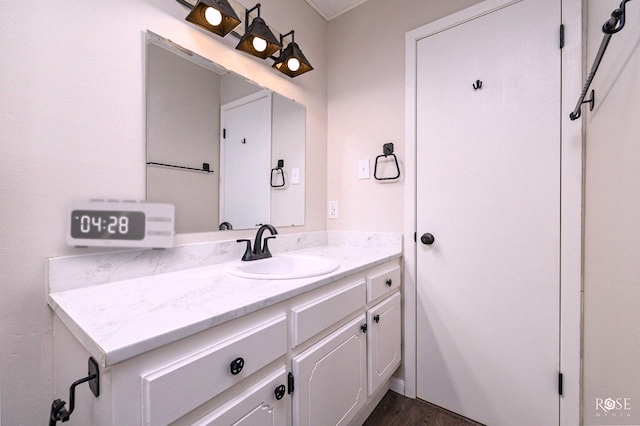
4,28
